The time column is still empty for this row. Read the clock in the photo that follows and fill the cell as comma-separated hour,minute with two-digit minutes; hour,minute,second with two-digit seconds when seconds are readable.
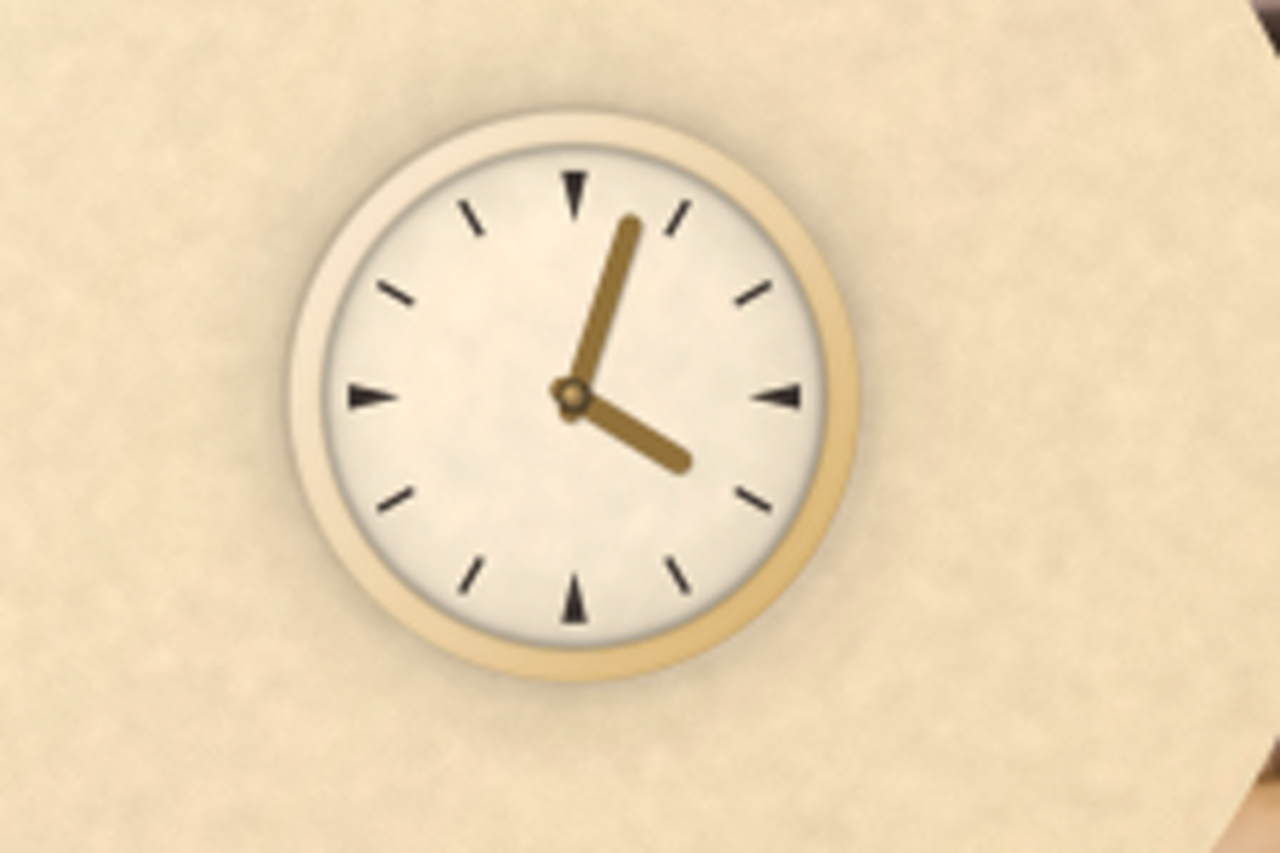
4,03
